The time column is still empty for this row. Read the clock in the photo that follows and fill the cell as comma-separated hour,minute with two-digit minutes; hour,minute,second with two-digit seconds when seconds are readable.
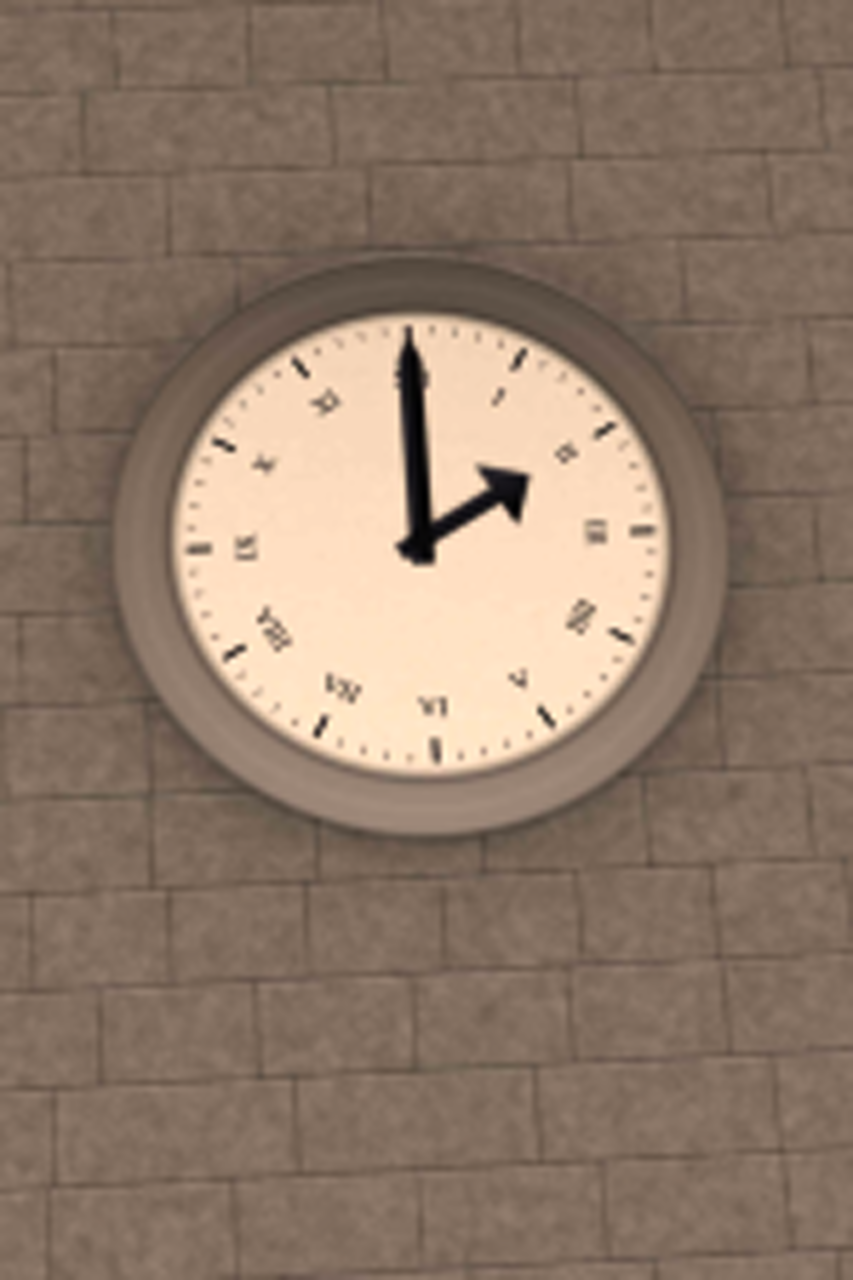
2,00
